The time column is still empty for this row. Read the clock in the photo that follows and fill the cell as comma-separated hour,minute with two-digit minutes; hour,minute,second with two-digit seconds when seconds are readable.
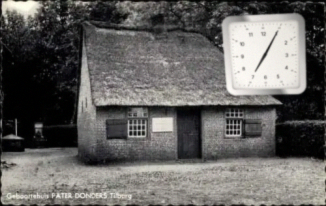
7,05
